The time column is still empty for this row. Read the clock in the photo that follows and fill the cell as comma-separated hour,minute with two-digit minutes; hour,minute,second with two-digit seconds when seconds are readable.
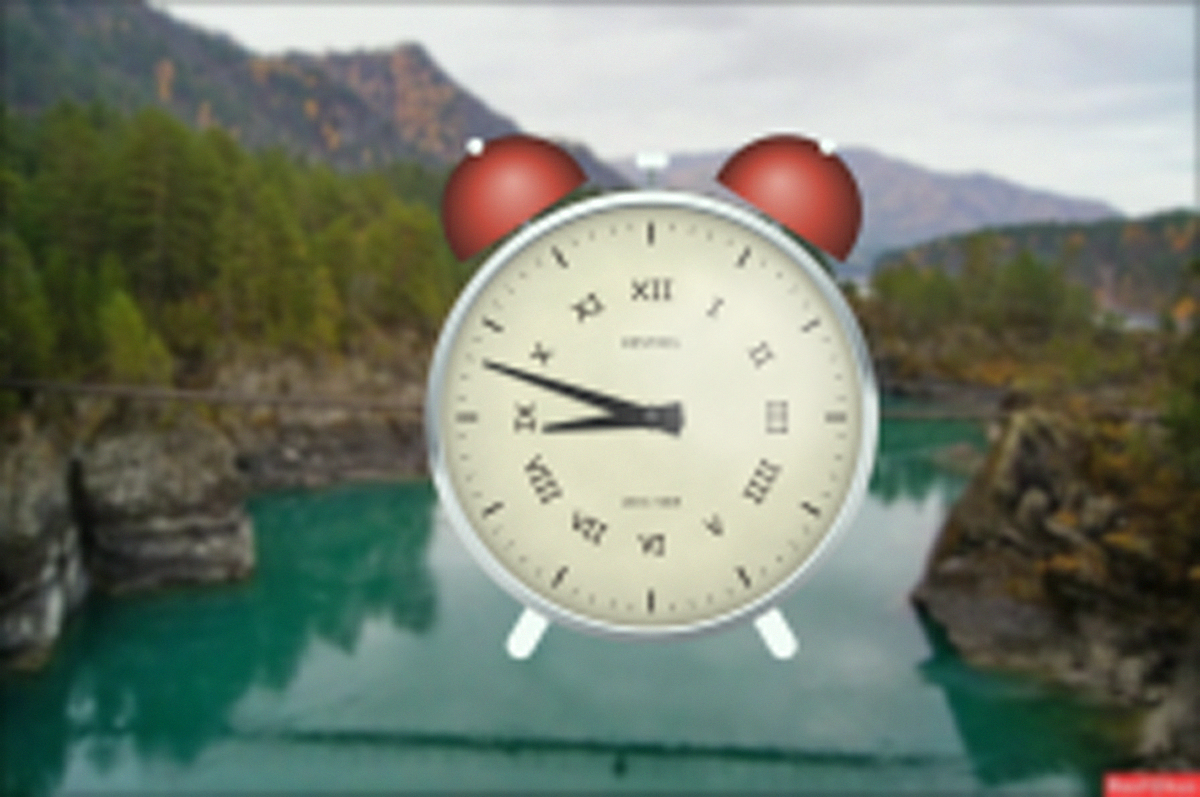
8,48
